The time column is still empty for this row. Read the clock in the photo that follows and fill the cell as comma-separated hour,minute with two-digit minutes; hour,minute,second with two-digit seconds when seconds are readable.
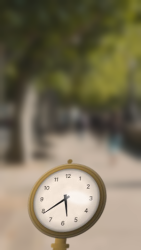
5,39
